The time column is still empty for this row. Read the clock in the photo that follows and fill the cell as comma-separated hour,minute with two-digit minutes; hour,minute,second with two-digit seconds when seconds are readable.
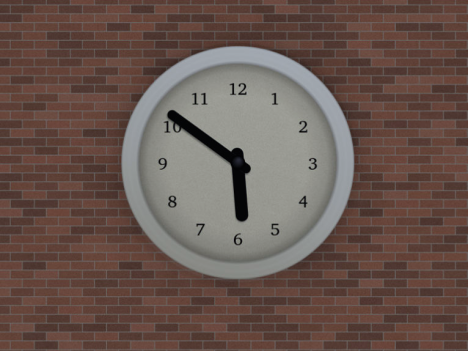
5,51
